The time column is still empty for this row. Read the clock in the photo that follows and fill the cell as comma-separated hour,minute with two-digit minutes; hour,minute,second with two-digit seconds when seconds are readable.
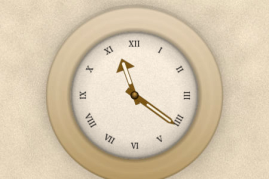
11,21
